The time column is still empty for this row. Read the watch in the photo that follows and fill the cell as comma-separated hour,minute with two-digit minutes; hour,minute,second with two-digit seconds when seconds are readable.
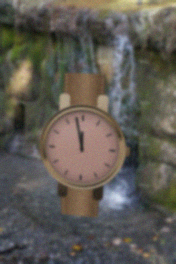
11,58
